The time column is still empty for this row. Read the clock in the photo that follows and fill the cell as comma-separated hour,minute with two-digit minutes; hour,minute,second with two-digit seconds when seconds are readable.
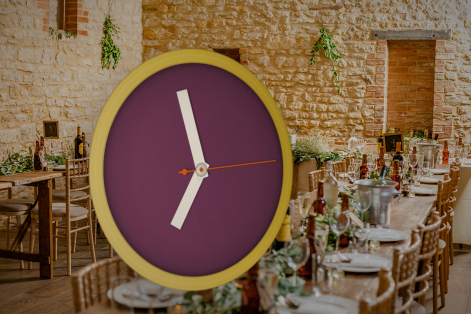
6,57,14
